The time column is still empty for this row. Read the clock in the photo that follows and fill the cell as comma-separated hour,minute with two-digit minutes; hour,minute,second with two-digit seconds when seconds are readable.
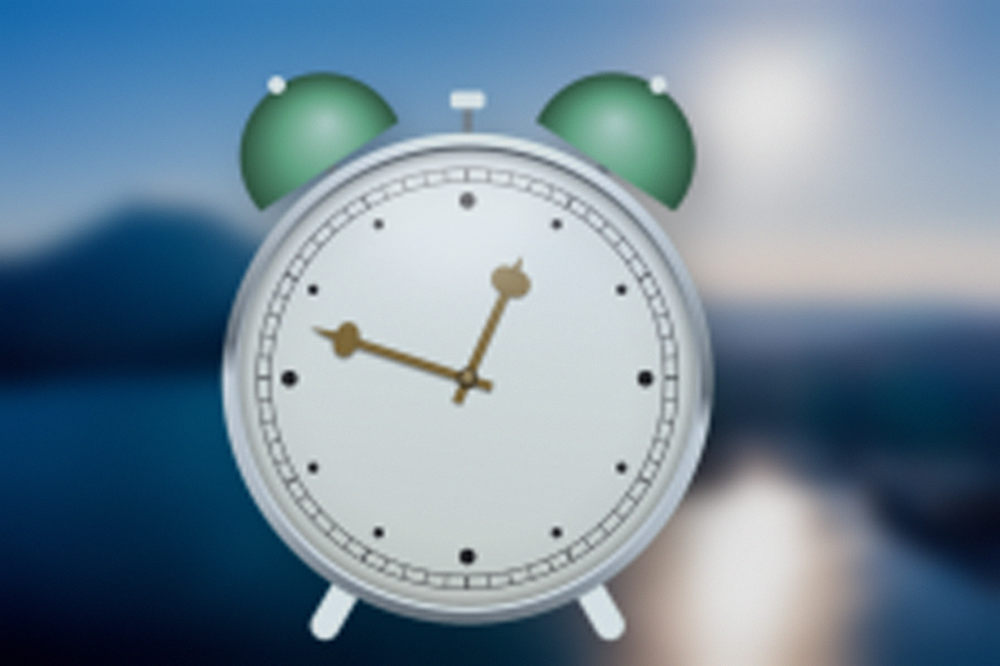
12,48
